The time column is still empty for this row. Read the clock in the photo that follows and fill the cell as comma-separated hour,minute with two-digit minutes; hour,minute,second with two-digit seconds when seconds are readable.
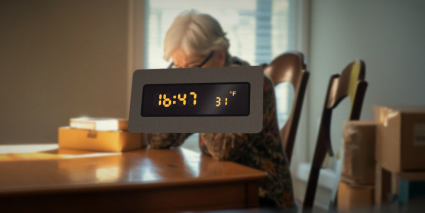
16,47
